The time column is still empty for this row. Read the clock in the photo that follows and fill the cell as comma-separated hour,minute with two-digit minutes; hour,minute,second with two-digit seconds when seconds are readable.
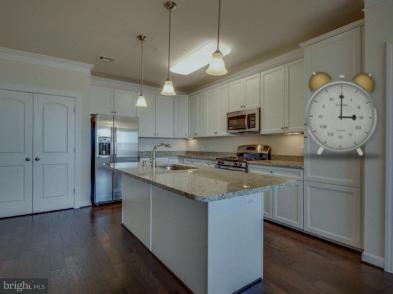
3,00
